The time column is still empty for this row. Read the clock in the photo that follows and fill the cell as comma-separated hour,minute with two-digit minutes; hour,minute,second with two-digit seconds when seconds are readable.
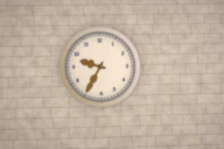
9,35
